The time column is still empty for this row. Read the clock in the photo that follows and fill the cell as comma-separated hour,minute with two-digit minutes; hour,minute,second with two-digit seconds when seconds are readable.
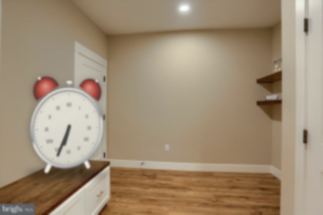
6,34
